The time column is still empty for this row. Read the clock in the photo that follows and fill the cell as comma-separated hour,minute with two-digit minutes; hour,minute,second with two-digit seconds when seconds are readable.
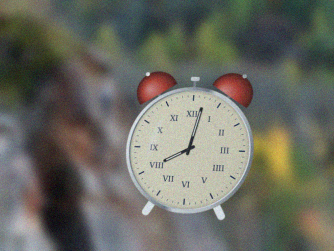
8,02
